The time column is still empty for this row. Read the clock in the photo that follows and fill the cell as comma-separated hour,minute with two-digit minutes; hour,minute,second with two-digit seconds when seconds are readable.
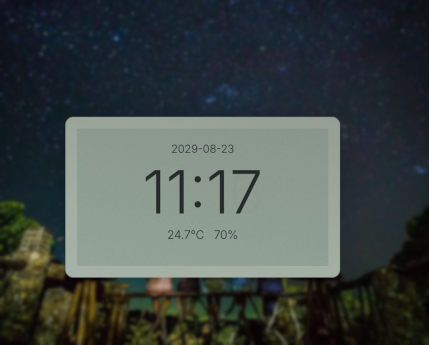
11,17
